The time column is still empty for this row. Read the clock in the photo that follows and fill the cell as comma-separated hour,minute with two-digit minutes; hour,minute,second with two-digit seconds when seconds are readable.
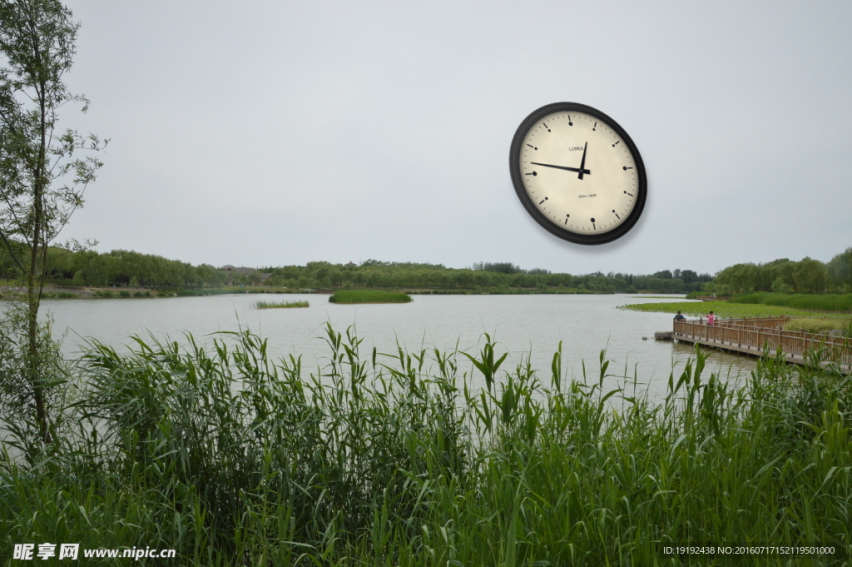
12,47
